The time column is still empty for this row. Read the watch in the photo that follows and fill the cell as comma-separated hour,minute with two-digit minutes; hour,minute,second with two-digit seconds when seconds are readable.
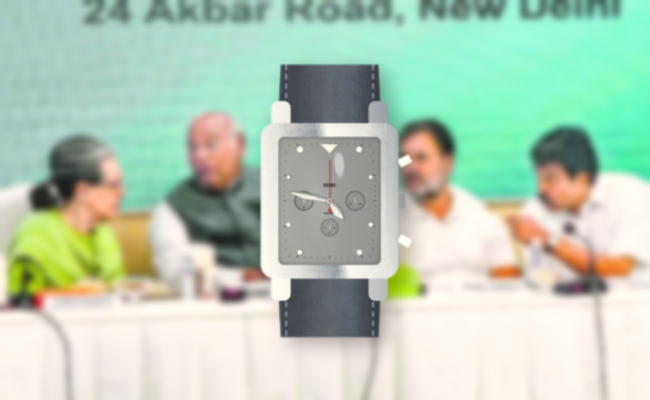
4,47
